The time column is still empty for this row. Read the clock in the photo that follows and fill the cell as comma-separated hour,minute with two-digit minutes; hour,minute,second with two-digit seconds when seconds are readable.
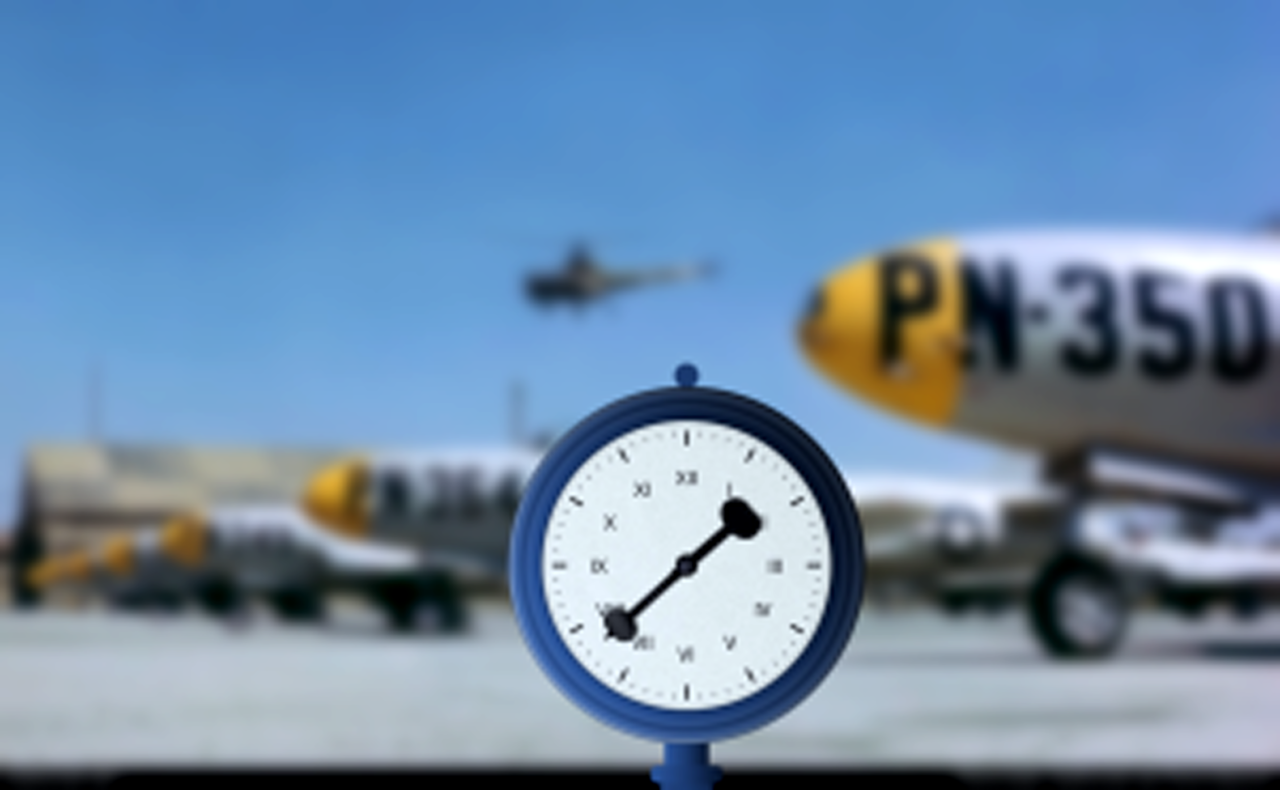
1,38
